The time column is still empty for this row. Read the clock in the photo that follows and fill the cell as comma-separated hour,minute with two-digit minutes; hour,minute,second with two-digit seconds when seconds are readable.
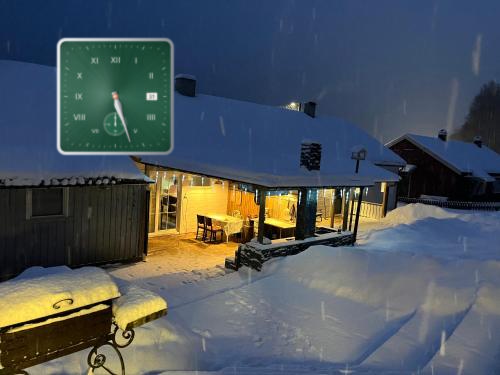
5,27
